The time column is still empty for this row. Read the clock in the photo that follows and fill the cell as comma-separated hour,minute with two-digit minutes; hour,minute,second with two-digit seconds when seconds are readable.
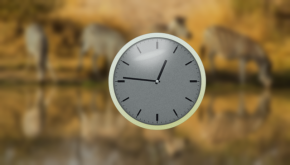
12,46
